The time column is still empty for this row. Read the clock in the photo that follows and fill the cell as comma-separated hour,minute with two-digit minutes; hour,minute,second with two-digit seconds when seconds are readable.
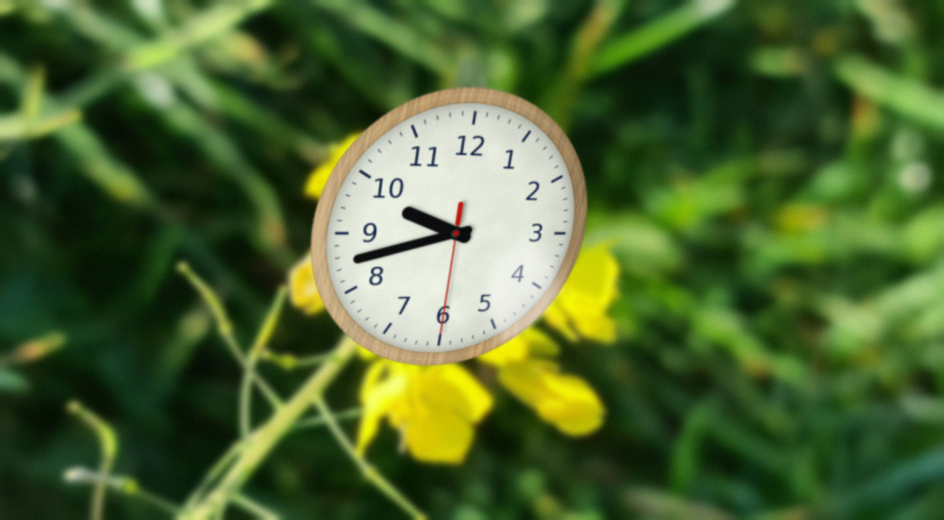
9,42,30
